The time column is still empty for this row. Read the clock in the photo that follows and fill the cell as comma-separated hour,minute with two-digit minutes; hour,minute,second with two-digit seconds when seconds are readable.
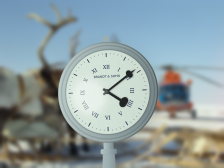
4,09
